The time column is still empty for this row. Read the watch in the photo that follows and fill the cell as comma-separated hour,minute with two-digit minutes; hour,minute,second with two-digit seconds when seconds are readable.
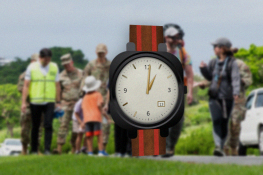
1,01
